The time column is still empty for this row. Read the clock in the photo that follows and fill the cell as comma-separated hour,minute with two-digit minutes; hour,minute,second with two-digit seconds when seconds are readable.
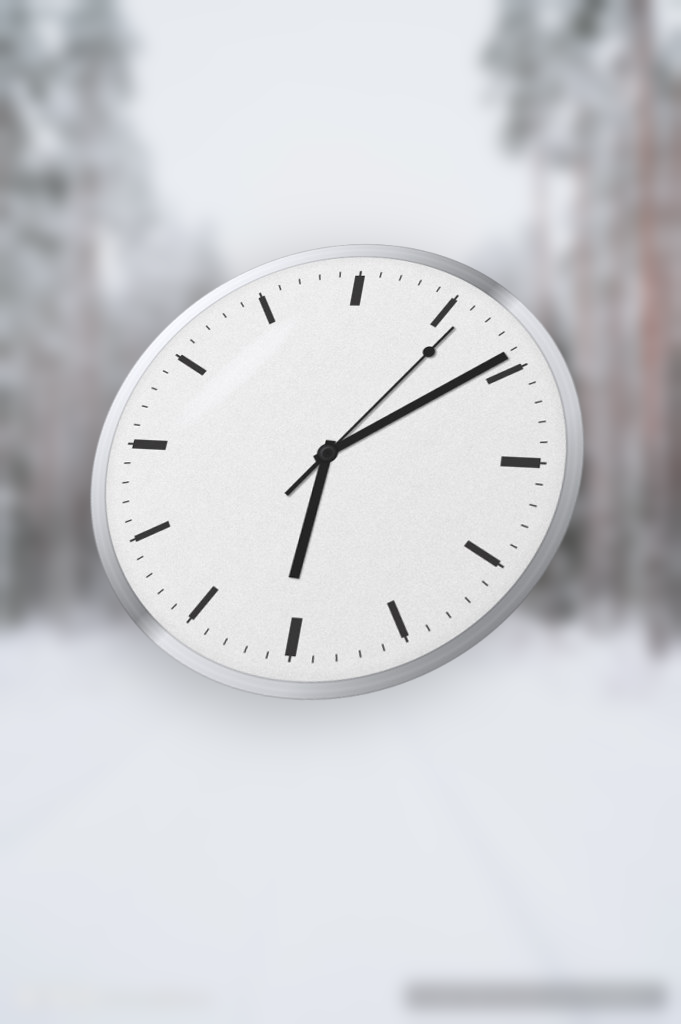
6,09,06
